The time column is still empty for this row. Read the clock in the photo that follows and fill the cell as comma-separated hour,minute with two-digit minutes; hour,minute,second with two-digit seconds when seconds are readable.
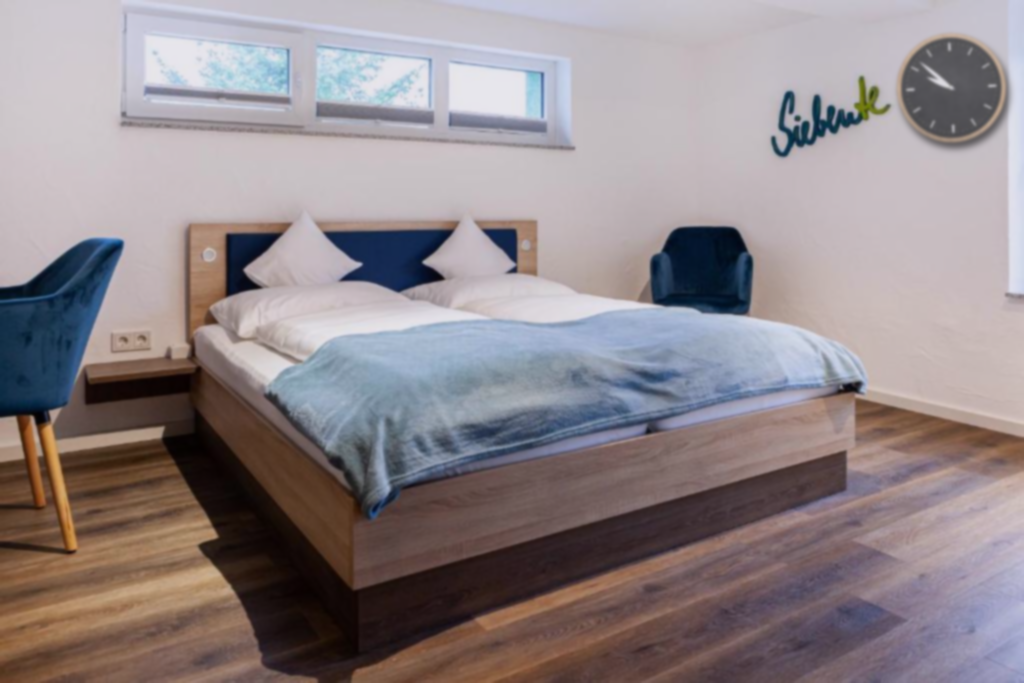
9,52
